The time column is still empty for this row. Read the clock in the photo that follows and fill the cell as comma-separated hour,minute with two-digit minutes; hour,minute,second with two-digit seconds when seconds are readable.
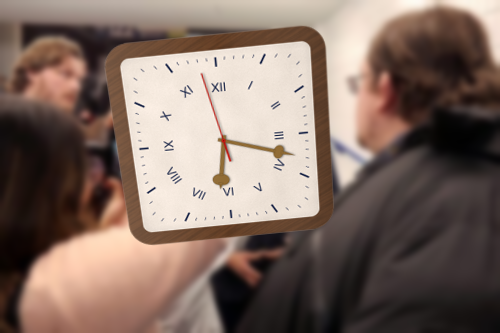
6,17,58
